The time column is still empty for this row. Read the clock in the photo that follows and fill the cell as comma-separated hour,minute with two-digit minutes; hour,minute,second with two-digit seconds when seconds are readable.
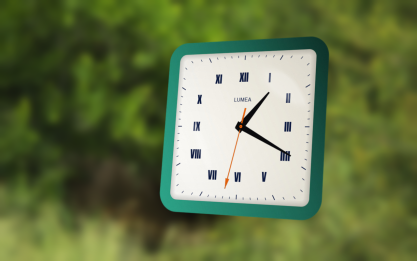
1,19,32
